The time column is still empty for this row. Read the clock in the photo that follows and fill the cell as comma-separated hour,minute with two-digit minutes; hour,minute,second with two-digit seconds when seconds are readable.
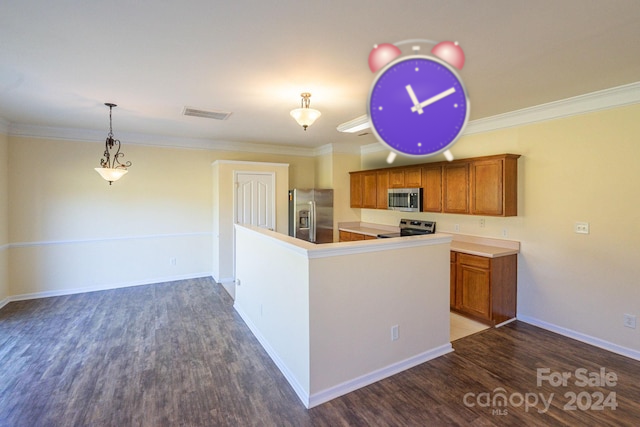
11,11
